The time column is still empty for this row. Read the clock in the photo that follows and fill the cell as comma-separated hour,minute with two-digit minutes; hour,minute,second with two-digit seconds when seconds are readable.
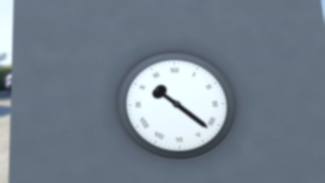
10,22
